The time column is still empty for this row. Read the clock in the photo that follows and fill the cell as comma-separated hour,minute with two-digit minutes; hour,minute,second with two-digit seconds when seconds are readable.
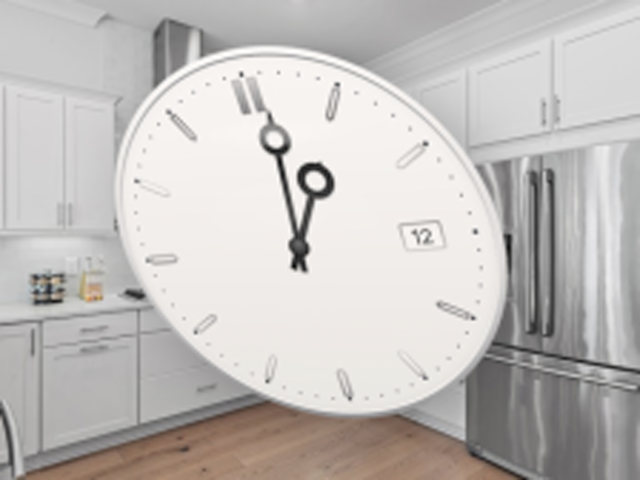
1,01
